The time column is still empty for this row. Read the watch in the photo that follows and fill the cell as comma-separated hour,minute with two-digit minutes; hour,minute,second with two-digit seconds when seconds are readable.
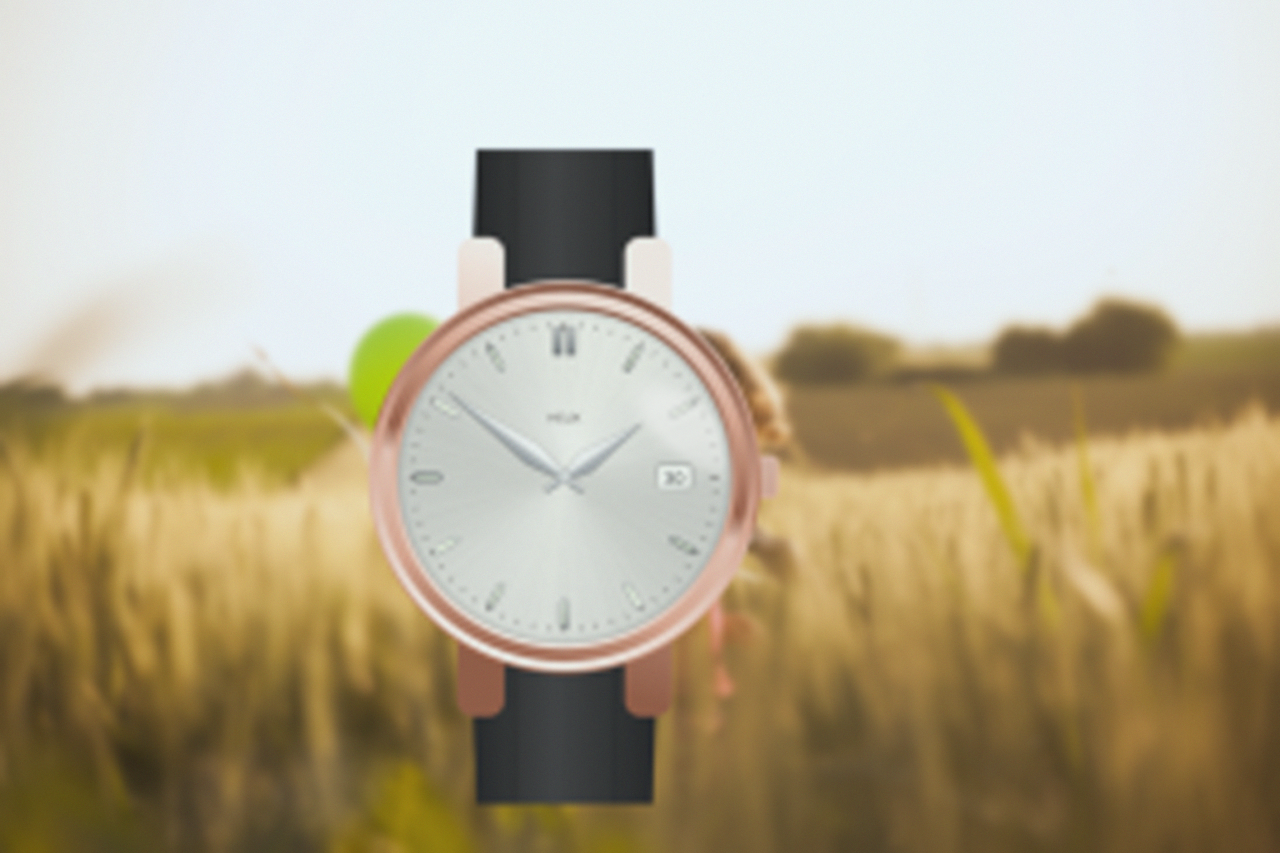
1,51
